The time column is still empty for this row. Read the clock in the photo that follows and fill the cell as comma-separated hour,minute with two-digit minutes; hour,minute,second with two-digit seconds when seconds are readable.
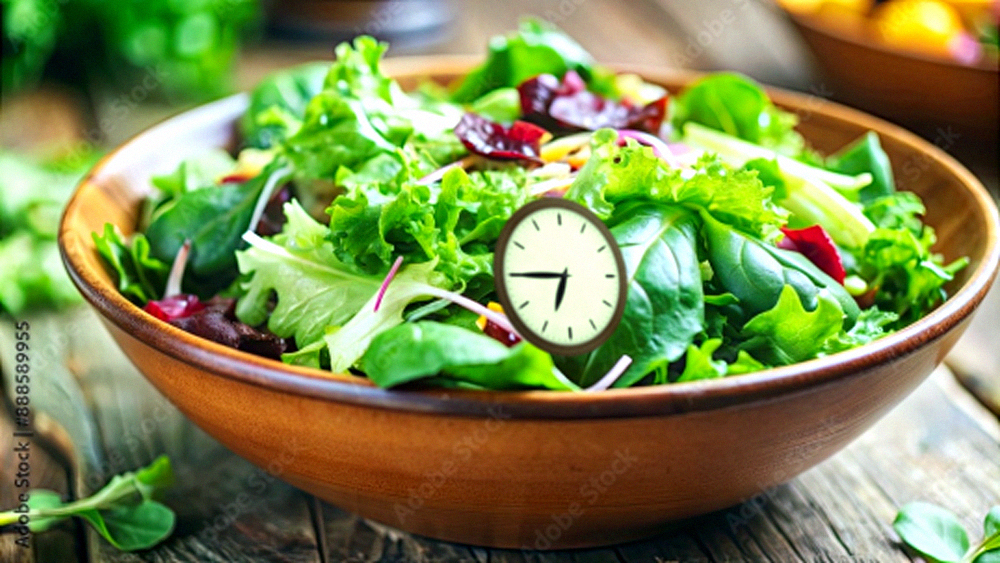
6,45
